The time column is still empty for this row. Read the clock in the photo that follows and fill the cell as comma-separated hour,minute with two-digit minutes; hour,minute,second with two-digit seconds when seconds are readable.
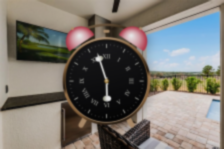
5,57
